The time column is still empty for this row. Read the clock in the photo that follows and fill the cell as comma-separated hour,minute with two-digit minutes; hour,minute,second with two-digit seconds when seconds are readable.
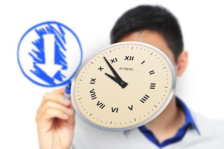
9,53
